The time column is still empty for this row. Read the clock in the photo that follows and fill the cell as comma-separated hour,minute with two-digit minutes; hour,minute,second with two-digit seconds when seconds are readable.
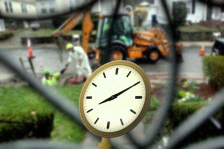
8,10
